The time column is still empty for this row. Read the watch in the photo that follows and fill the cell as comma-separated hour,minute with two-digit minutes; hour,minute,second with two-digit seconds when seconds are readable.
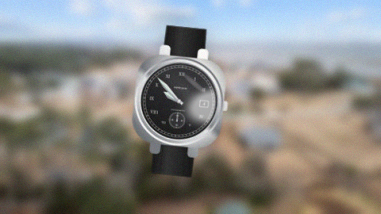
9,52
